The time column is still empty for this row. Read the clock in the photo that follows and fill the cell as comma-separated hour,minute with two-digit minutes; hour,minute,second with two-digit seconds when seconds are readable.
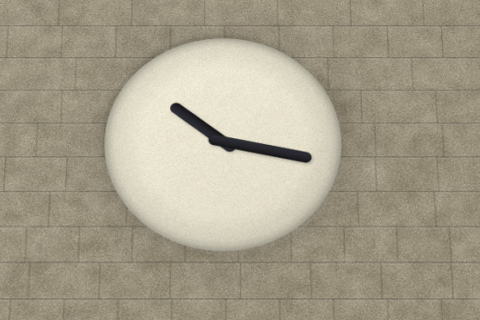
10,17
